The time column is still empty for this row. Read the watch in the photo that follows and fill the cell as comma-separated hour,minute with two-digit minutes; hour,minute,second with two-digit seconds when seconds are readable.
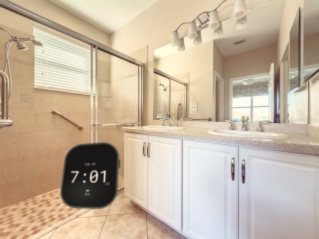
7,01
